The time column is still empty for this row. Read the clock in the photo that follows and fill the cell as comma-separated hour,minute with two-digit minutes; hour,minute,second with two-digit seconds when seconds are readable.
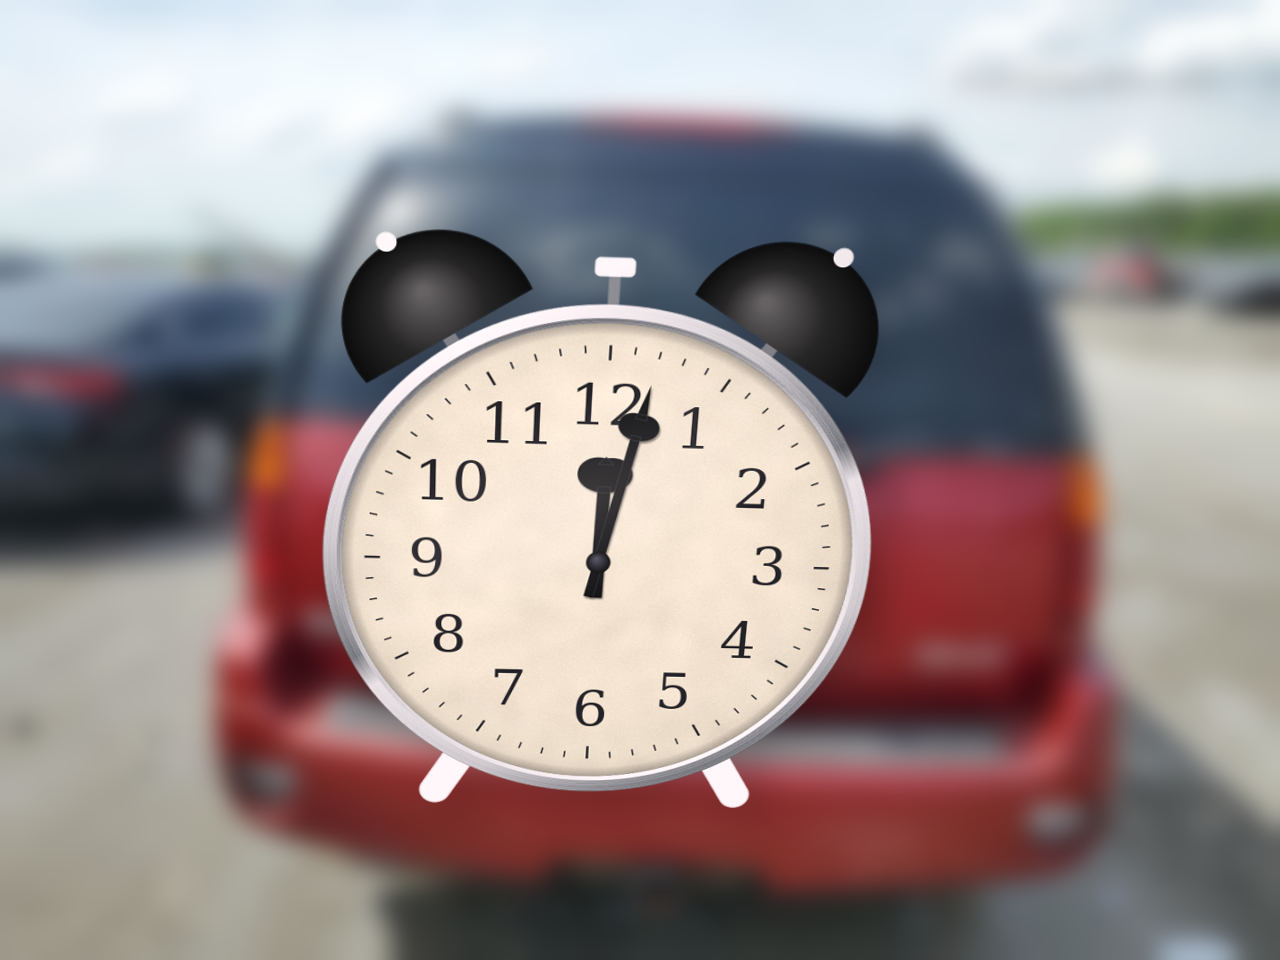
12,02
